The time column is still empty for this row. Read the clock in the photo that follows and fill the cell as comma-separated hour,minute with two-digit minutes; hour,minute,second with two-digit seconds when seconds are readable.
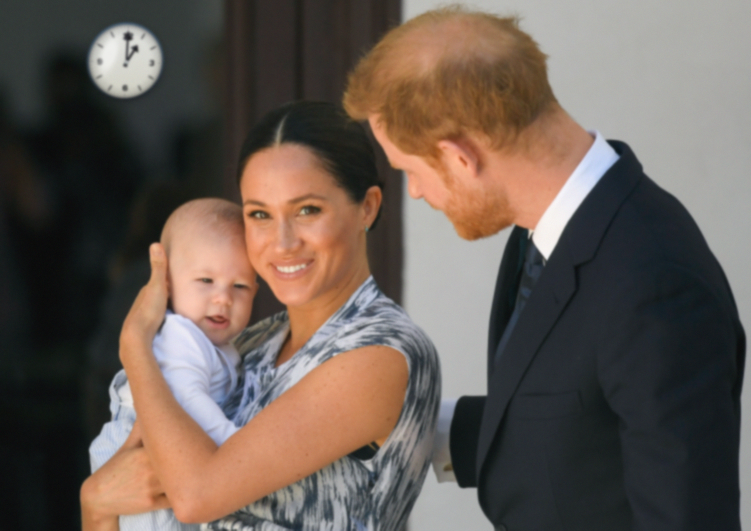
1,00
